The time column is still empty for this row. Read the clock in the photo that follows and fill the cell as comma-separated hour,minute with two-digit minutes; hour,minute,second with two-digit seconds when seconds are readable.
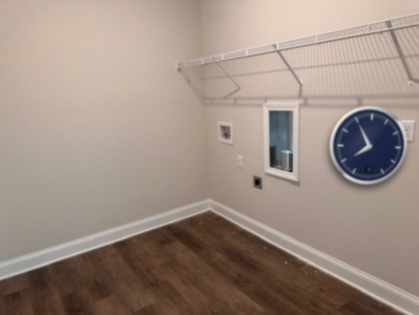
7,55
